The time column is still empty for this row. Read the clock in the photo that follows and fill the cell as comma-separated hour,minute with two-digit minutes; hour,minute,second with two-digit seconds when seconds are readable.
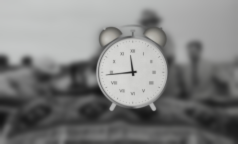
11,44
